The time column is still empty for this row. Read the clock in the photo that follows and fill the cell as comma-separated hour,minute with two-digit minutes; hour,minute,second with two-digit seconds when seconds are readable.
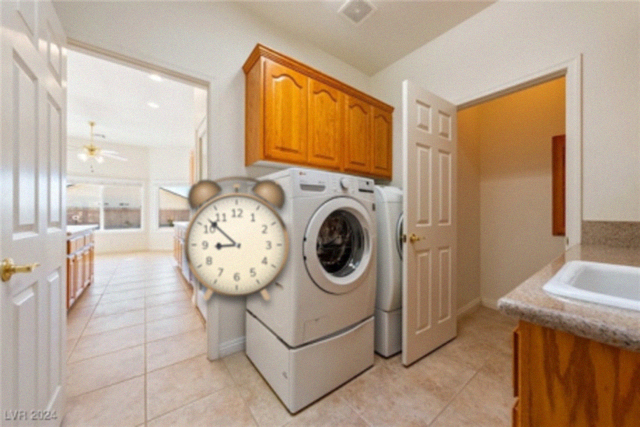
8,52
